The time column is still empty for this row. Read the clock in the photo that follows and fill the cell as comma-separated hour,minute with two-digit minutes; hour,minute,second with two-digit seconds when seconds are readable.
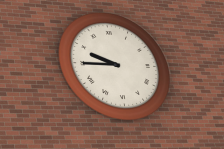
9,45
